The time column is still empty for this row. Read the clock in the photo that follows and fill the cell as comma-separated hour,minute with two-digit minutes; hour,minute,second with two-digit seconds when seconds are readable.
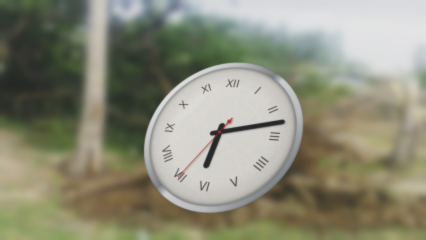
6,12,35
